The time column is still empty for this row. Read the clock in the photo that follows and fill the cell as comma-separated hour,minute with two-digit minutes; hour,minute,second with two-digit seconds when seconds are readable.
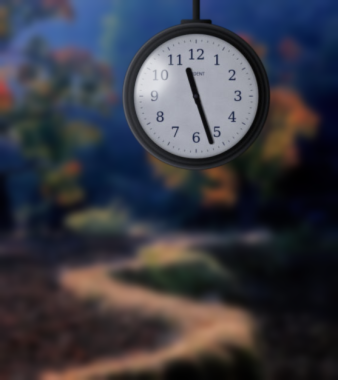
11,27
